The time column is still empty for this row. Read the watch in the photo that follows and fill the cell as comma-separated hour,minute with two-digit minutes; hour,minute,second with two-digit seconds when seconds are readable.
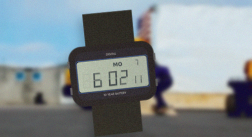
6,02,11
